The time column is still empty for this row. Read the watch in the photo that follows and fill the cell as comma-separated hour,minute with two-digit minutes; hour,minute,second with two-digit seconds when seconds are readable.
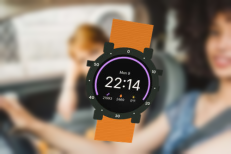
22,14
